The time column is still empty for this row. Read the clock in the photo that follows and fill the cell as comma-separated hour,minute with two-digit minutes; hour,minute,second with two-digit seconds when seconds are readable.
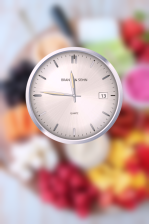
11,46
